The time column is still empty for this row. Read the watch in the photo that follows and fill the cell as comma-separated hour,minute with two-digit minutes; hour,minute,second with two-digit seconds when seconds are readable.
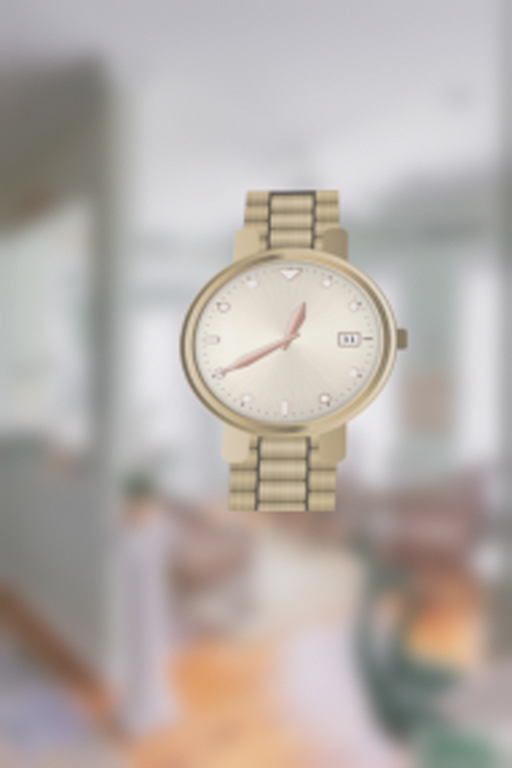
12,40
